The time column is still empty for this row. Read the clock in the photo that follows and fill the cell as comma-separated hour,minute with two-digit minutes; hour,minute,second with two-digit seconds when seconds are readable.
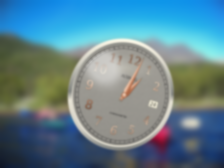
1,02
